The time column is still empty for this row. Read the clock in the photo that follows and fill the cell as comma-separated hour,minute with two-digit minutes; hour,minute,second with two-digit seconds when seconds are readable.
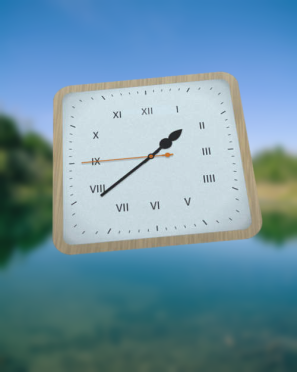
1,38,45
